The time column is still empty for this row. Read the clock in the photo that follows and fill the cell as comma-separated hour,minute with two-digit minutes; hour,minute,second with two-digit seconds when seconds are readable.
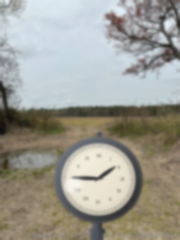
1,45
